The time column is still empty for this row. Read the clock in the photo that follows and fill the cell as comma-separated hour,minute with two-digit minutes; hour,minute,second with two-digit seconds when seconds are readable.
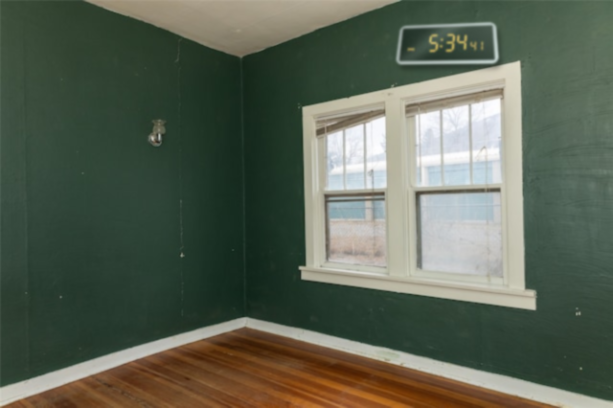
5,34
